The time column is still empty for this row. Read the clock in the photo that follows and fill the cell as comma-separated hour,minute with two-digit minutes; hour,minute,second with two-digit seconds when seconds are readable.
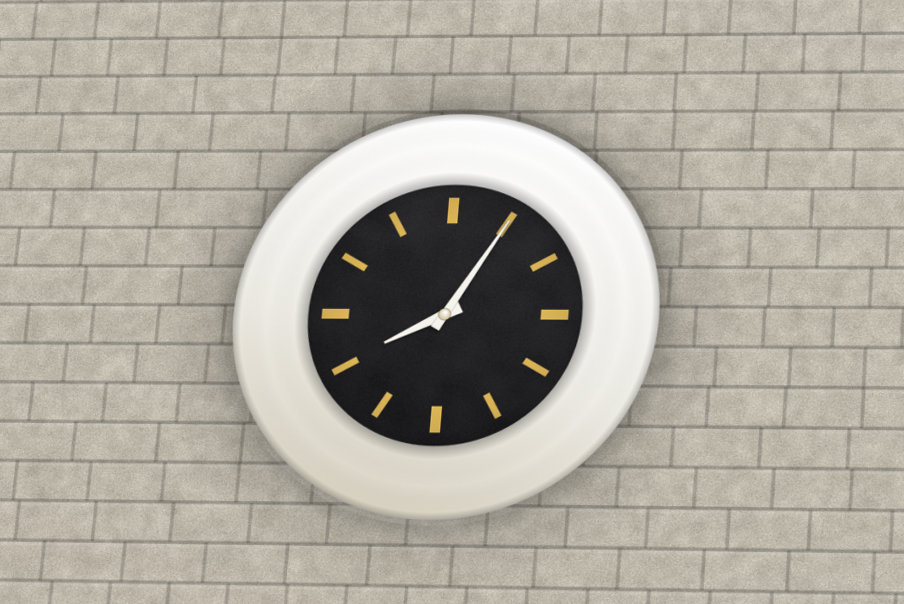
8,05
